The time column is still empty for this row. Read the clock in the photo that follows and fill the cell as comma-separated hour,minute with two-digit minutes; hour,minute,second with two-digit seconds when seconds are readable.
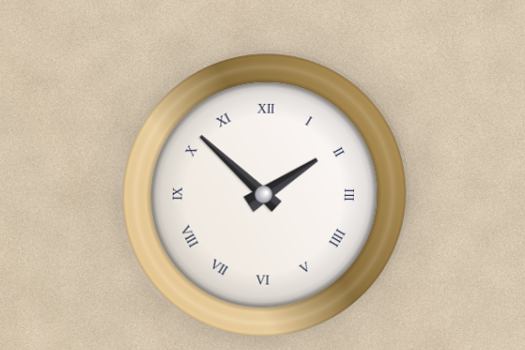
1,52
